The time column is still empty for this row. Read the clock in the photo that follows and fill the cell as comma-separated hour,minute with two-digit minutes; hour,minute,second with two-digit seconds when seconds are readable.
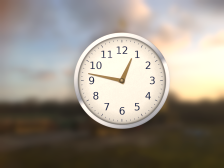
12,47
